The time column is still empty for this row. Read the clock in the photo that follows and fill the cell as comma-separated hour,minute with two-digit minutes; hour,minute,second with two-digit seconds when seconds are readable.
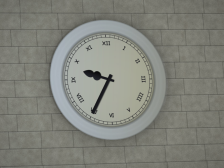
9,35
